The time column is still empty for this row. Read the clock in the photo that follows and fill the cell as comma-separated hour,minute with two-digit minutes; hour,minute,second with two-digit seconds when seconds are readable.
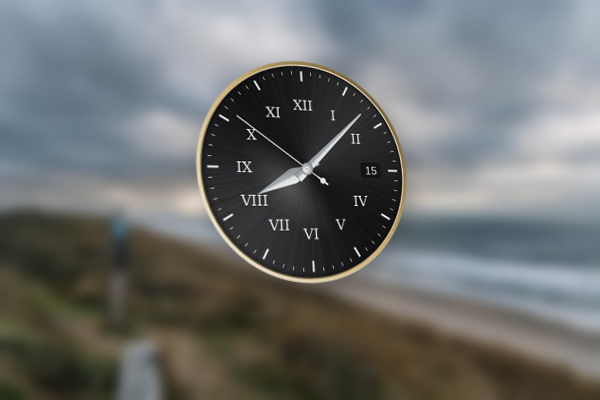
8,07,51
